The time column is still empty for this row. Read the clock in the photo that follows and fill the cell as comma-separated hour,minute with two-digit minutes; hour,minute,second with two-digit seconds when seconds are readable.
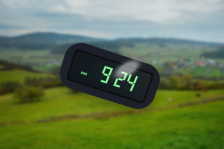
9,24
